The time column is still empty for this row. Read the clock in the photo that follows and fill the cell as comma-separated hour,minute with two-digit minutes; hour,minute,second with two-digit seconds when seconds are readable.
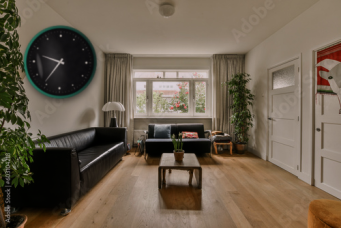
9,36
